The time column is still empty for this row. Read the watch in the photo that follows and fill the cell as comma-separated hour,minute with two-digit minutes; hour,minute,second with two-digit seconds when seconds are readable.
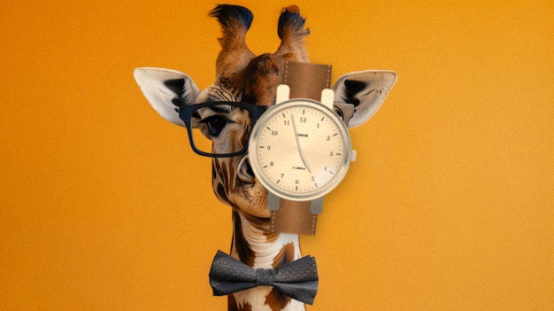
4,57
